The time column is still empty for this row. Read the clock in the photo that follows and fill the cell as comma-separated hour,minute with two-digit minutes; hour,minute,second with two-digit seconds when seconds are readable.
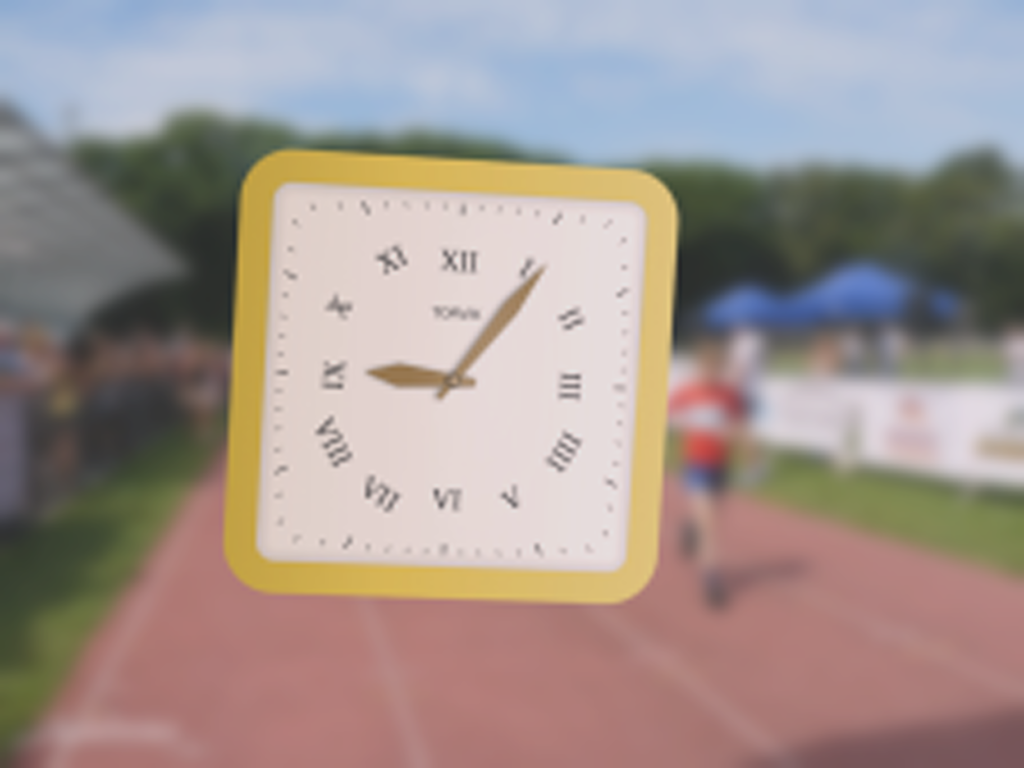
9,06
